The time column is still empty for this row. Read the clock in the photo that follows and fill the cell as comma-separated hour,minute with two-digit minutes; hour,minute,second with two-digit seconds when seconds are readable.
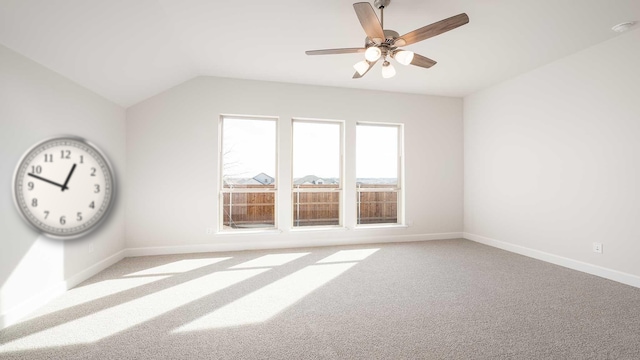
12,48
